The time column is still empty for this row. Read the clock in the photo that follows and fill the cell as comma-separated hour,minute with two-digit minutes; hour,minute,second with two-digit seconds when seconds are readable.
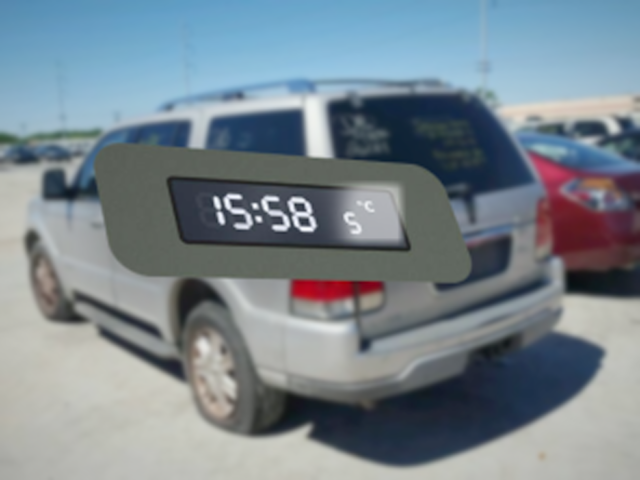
15,58
